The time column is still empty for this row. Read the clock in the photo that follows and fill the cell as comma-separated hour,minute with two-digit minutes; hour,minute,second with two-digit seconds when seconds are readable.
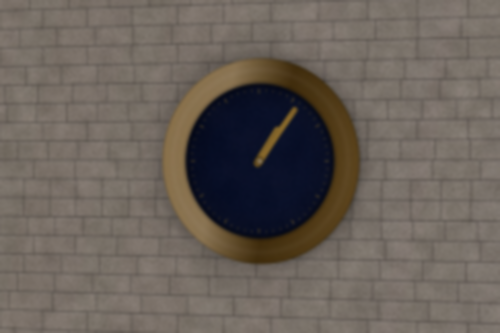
1,06
